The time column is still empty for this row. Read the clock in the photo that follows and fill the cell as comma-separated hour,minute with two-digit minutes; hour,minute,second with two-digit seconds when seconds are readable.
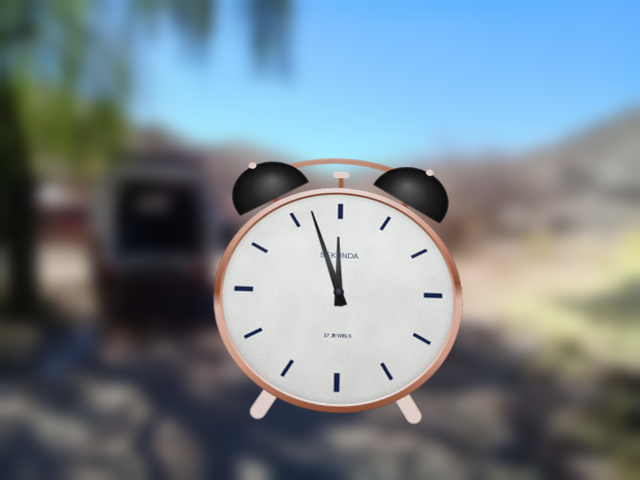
11,57
